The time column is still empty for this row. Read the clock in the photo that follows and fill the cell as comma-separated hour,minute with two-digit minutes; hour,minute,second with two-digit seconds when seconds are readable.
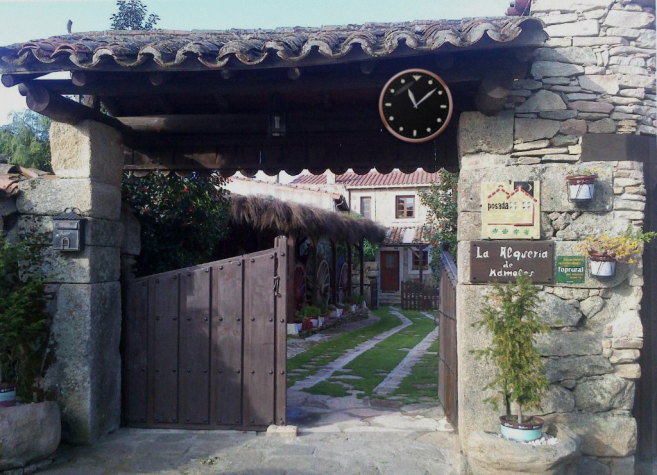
11,08
